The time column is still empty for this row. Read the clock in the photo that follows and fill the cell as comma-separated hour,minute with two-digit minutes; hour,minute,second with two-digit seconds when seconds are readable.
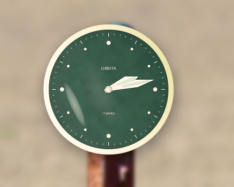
2,13
